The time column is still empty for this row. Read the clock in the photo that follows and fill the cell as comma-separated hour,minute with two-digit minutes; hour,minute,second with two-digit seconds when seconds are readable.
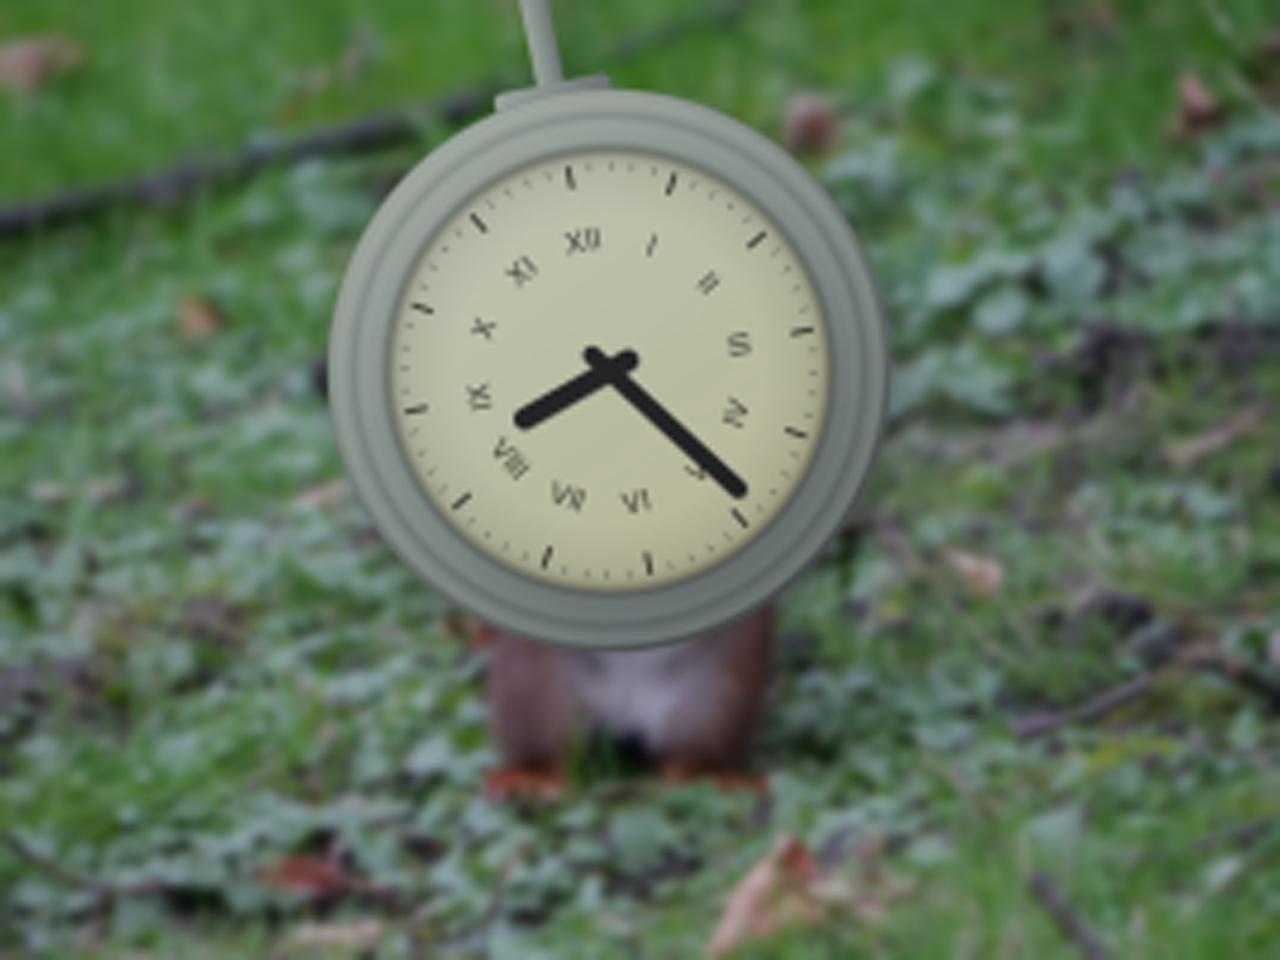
8,24
